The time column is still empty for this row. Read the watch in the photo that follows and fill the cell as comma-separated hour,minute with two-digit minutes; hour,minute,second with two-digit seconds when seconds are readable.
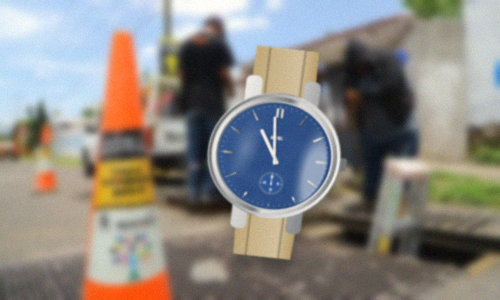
10,59
